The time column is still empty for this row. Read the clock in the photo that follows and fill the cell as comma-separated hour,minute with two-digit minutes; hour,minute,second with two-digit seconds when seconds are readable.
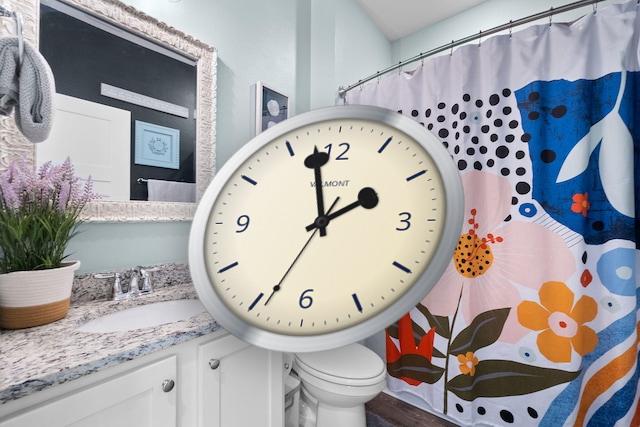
1,57,34
